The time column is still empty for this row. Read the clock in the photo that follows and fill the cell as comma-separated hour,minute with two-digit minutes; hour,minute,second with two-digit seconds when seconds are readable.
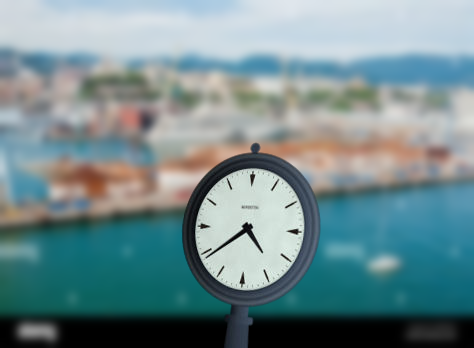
4,39
